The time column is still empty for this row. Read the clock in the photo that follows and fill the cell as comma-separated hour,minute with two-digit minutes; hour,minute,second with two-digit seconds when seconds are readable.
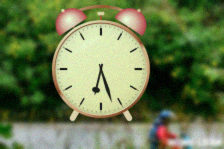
6,27
